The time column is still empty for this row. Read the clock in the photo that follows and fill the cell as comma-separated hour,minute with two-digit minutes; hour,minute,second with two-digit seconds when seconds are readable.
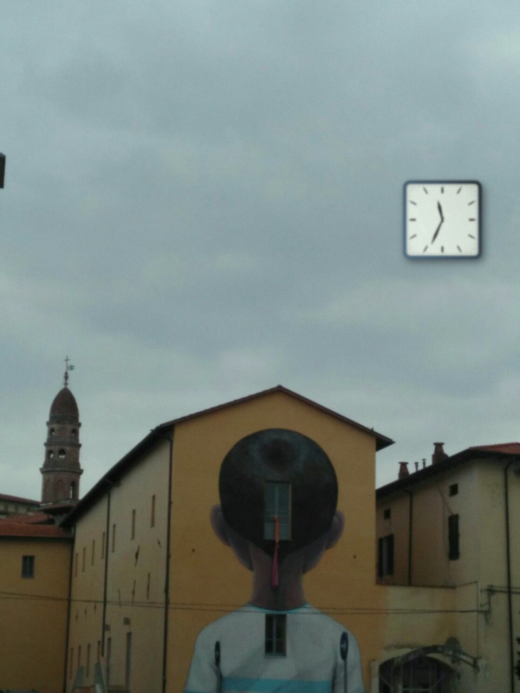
11,34
